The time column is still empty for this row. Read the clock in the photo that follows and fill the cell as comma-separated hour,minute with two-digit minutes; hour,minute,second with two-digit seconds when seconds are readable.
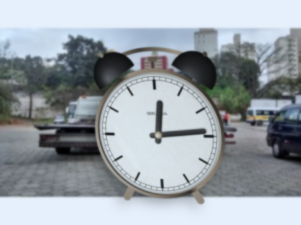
12,14
